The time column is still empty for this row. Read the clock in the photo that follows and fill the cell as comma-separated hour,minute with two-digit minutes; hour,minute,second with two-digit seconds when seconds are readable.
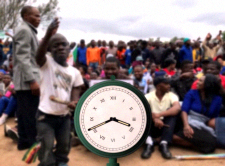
3,41
